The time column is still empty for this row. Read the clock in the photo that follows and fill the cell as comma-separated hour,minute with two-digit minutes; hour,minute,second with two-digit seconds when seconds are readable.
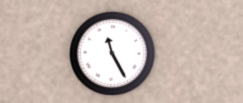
11,25
